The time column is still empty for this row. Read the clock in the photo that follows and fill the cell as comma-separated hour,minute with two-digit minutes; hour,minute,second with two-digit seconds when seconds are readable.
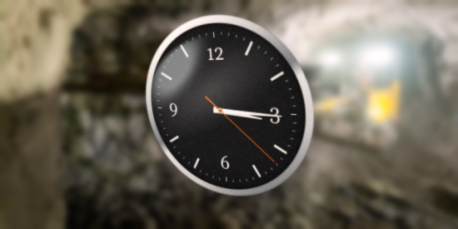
3,15,22
